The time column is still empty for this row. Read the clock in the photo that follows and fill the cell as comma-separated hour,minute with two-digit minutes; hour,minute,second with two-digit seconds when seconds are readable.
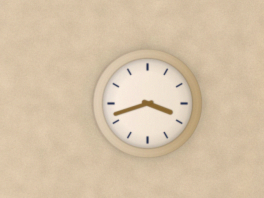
3,42
